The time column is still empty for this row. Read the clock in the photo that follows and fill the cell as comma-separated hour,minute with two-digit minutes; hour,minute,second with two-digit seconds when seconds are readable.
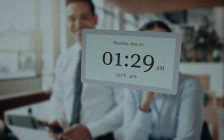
1,29
